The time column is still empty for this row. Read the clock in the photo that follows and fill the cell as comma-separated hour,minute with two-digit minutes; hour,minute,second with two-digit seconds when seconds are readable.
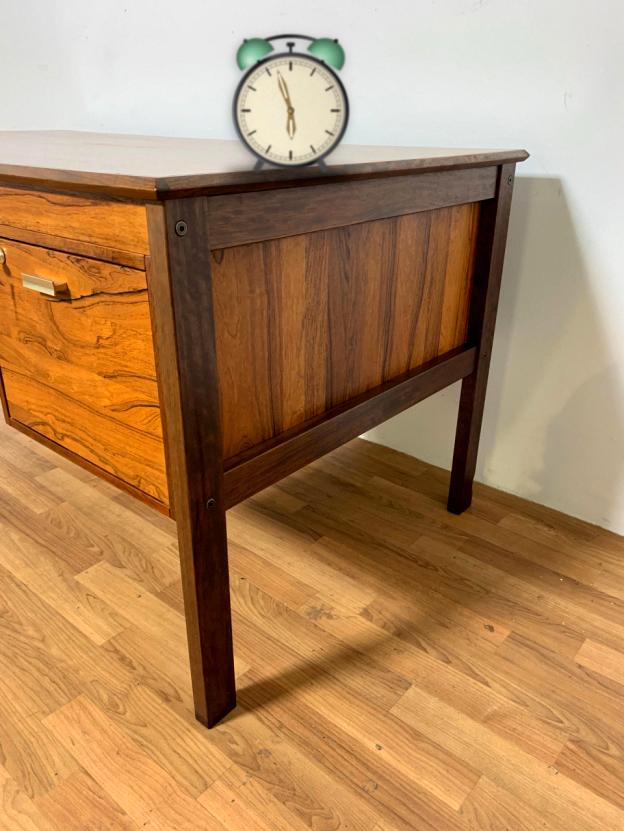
5,57
